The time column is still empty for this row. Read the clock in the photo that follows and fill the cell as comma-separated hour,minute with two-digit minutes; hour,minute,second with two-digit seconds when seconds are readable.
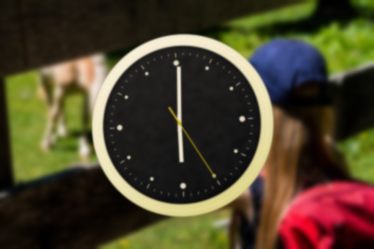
6,00,25
